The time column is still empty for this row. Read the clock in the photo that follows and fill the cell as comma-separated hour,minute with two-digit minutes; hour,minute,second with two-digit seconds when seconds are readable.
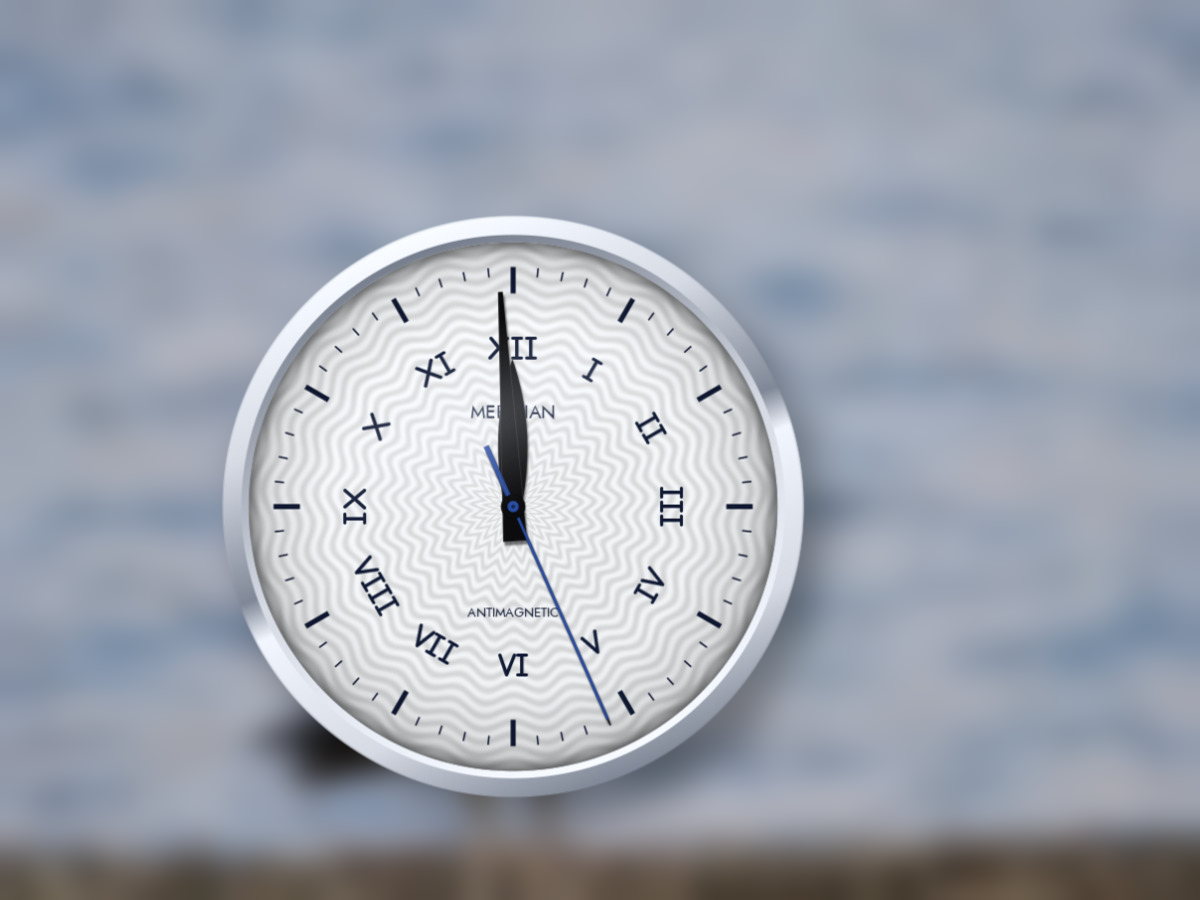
11,59,26
